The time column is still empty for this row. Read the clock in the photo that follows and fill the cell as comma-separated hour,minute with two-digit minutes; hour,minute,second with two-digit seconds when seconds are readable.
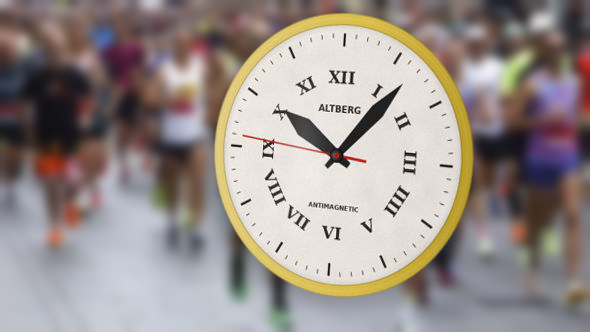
10,06,46
